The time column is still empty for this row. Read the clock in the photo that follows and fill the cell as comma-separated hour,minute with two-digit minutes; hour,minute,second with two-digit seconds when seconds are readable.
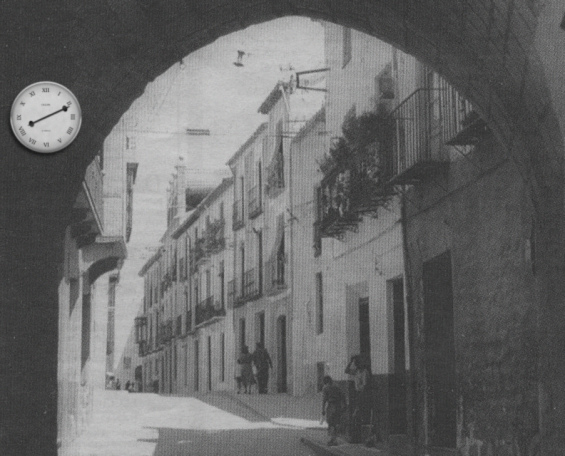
8,11
